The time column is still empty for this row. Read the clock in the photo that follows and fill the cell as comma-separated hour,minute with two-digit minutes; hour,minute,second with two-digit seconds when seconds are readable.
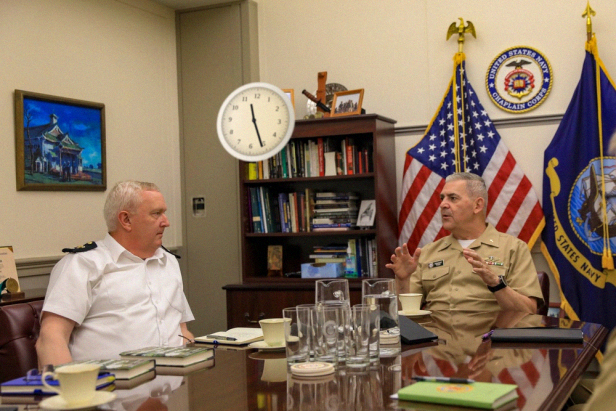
11,26
